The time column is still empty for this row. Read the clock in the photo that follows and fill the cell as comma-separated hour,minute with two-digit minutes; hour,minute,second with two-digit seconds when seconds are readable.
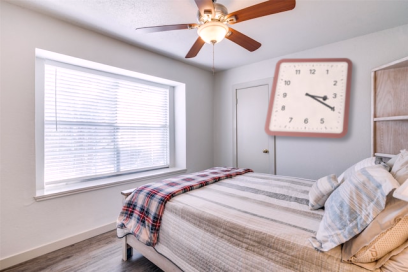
3,20
